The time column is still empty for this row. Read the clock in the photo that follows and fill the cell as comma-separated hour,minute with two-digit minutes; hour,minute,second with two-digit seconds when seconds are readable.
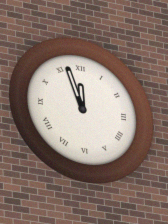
11,57
